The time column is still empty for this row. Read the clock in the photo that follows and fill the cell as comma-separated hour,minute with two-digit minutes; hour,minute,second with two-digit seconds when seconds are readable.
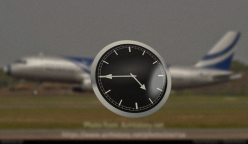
4,45
